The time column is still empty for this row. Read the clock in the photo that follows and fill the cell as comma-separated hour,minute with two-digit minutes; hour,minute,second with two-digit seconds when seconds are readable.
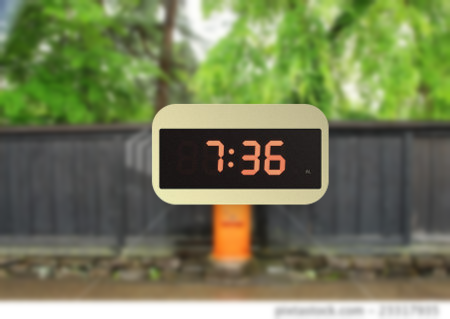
7,36
